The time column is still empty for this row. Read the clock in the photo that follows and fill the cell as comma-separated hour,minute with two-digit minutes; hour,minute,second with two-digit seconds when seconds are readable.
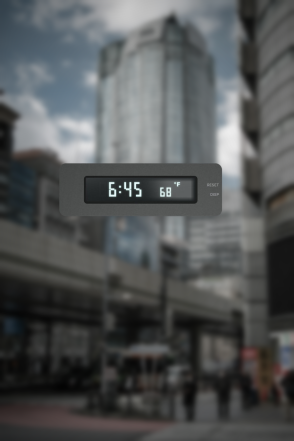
6,45
